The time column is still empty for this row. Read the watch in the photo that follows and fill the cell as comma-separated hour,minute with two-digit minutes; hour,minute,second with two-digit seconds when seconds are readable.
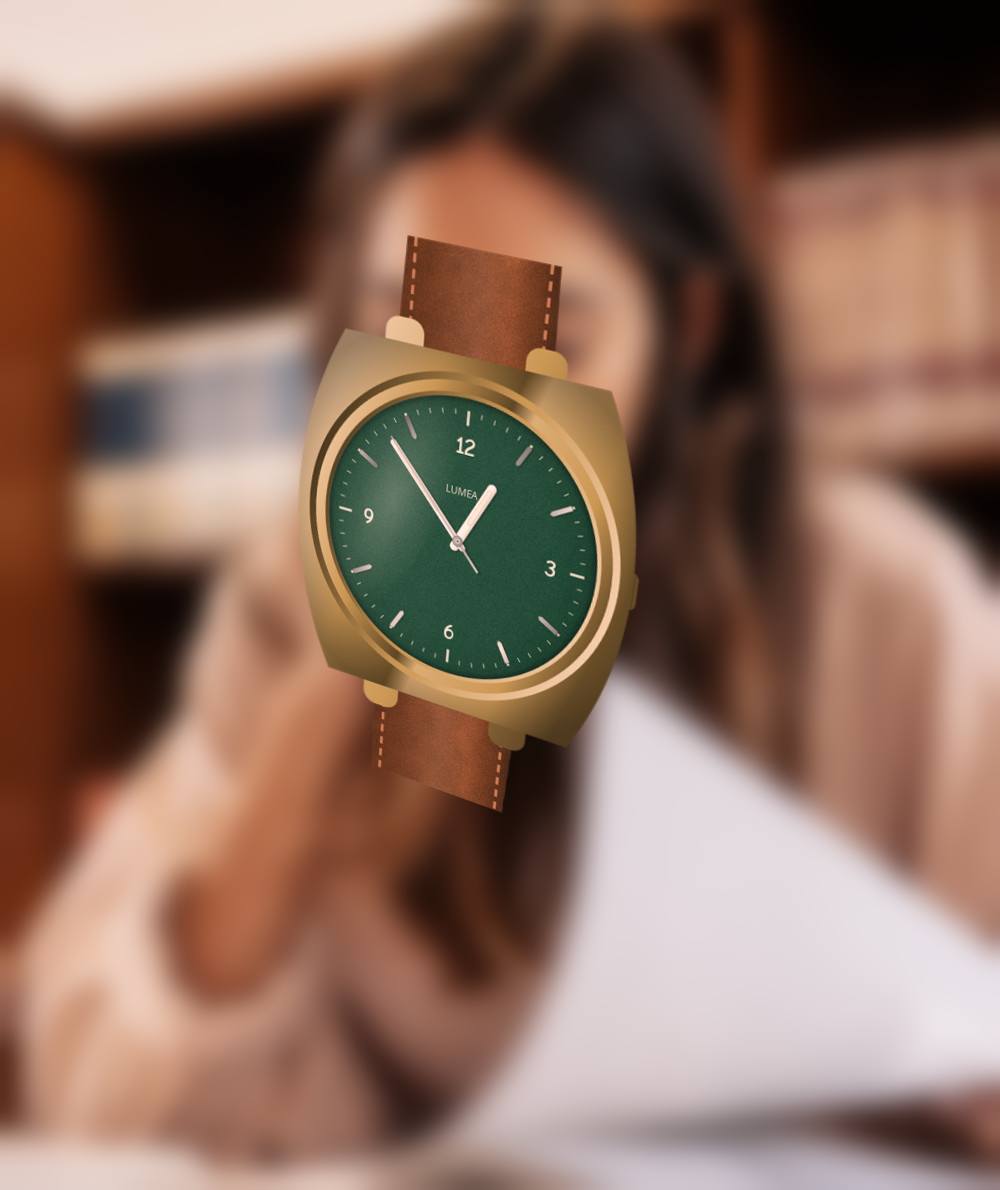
12,52,53
